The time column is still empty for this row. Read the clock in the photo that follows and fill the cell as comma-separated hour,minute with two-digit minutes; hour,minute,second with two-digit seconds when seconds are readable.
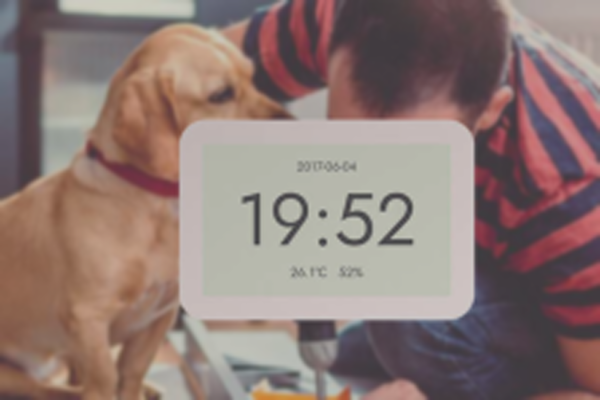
19,52
